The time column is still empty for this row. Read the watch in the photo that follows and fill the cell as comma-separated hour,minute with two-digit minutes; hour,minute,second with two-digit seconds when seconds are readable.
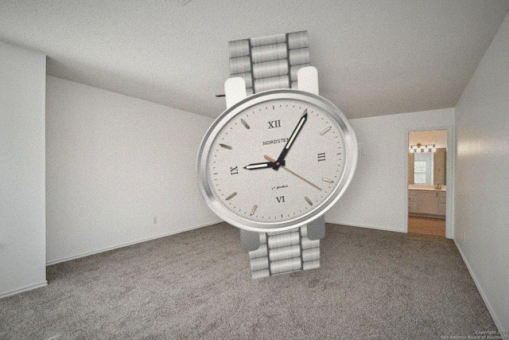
9,05,22
